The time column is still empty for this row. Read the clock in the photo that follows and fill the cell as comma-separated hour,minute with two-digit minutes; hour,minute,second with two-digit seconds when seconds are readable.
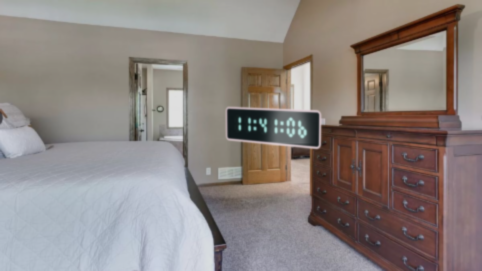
11,41,06
